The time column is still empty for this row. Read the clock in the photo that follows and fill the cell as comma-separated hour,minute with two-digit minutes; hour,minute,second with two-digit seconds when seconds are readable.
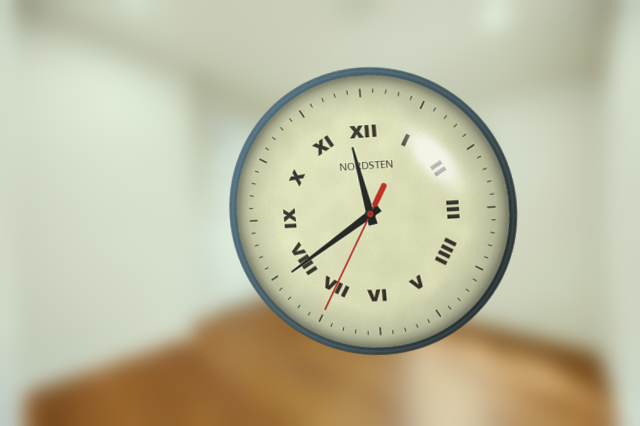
11,39,35
